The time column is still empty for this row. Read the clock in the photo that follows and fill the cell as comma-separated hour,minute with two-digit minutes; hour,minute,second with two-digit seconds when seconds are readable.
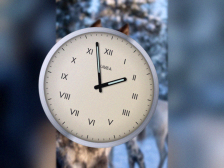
1,57
